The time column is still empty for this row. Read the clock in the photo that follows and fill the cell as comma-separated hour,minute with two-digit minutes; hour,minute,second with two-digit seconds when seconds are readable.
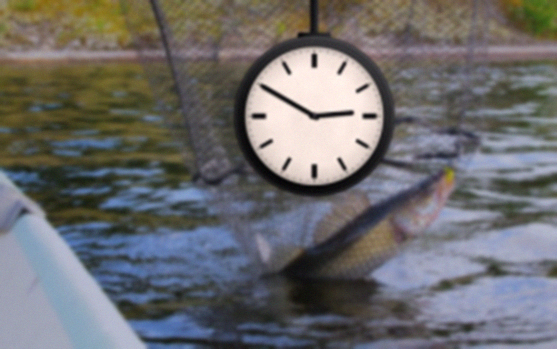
2,50
